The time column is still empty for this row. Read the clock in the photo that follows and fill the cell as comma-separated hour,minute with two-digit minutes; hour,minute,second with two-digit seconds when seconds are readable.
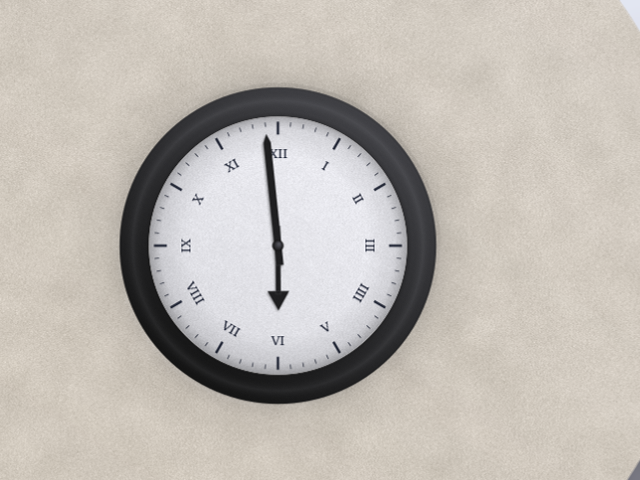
5,59
